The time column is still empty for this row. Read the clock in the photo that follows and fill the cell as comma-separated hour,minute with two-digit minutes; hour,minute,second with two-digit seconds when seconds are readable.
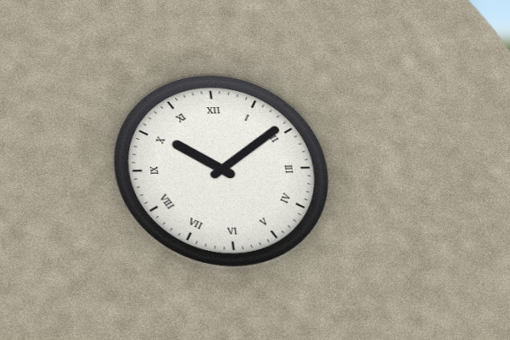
10,09
